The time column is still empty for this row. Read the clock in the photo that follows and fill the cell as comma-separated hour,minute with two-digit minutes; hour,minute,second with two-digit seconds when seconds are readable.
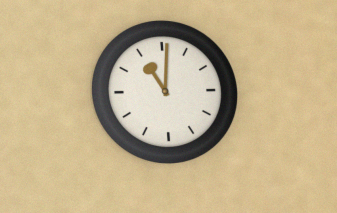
11,01
